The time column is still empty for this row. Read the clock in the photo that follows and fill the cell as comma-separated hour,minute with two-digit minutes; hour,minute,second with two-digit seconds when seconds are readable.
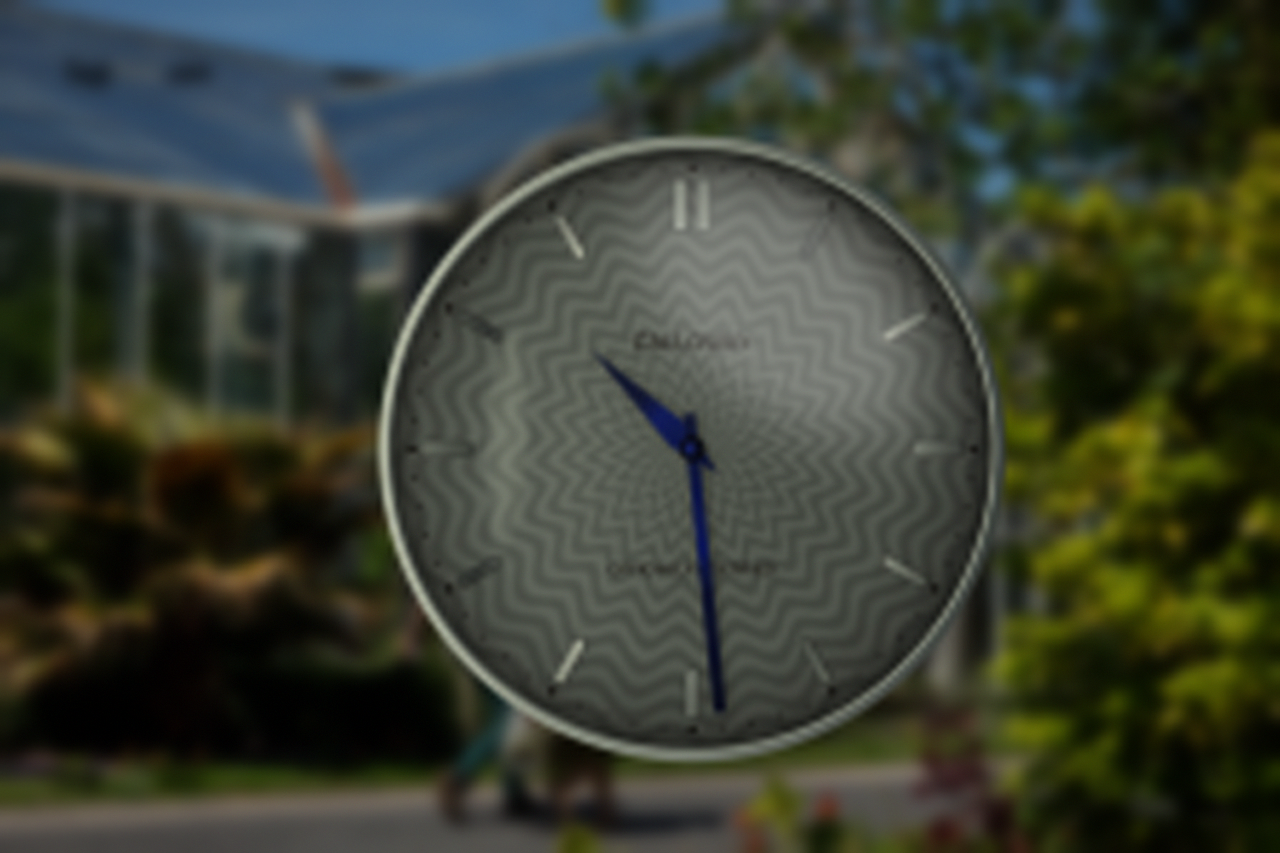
10,29
